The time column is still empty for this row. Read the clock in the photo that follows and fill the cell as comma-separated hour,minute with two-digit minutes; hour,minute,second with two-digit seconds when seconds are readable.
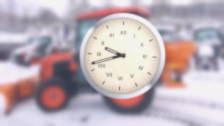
9,42
